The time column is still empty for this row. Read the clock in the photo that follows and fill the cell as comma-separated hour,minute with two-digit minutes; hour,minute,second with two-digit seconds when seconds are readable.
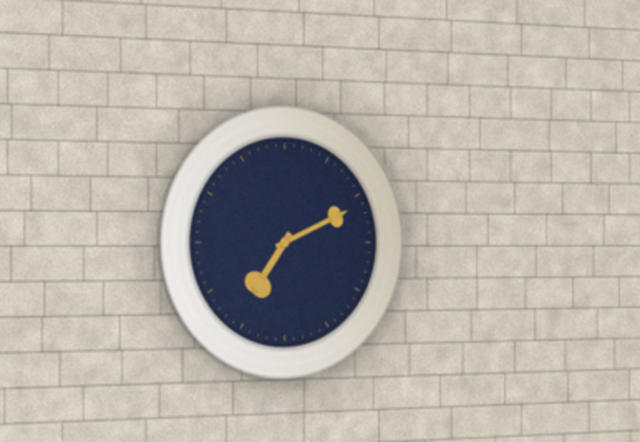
7,11
